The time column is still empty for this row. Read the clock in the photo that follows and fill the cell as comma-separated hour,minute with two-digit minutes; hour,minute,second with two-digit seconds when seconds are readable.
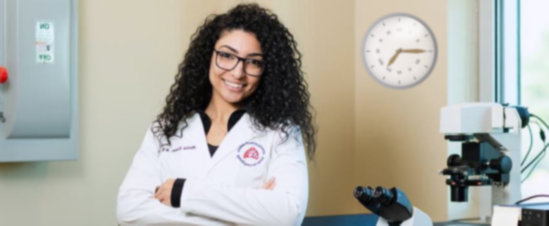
7,15
